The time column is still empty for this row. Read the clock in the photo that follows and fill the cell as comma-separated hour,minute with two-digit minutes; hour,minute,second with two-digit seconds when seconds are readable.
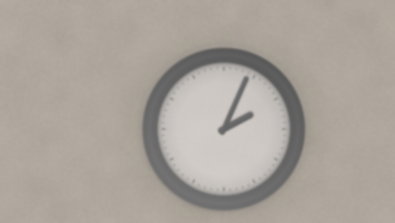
2,04
